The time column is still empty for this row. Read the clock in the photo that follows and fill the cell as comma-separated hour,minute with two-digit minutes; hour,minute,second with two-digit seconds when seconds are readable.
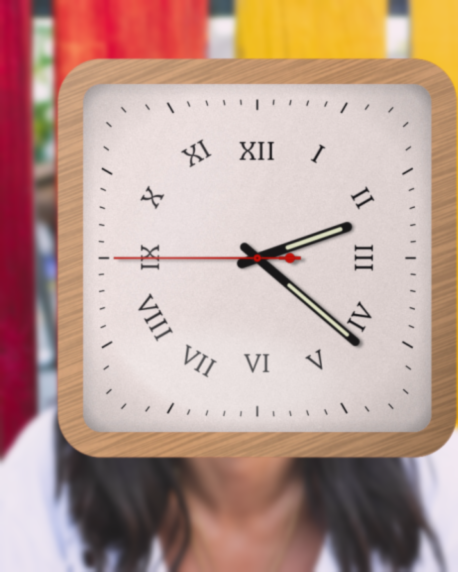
2,21,45
